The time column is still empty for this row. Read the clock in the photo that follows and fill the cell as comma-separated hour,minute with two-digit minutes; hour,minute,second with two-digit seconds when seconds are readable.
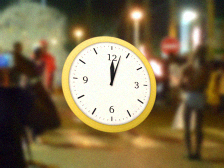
12,03
